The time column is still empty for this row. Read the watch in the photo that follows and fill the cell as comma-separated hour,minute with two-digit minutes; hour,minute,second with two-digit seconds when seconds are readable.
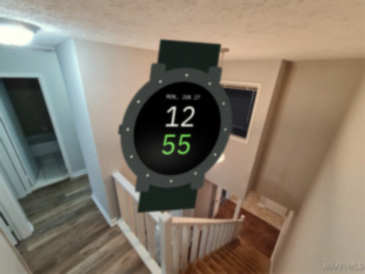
12,55
